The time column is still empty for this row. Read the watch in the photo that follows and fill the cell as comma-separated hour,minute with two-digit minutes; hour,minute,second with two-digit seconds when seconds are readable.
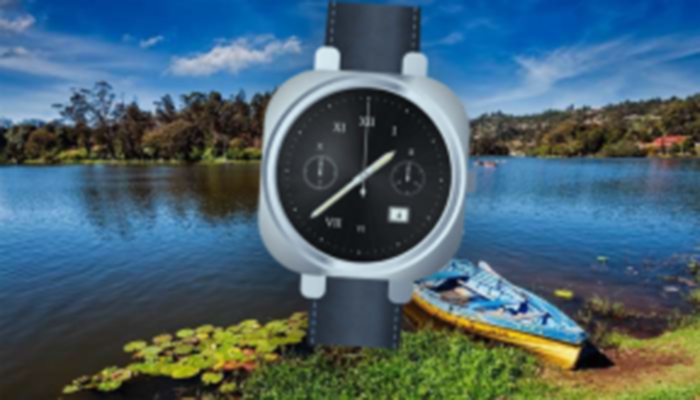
1,38
